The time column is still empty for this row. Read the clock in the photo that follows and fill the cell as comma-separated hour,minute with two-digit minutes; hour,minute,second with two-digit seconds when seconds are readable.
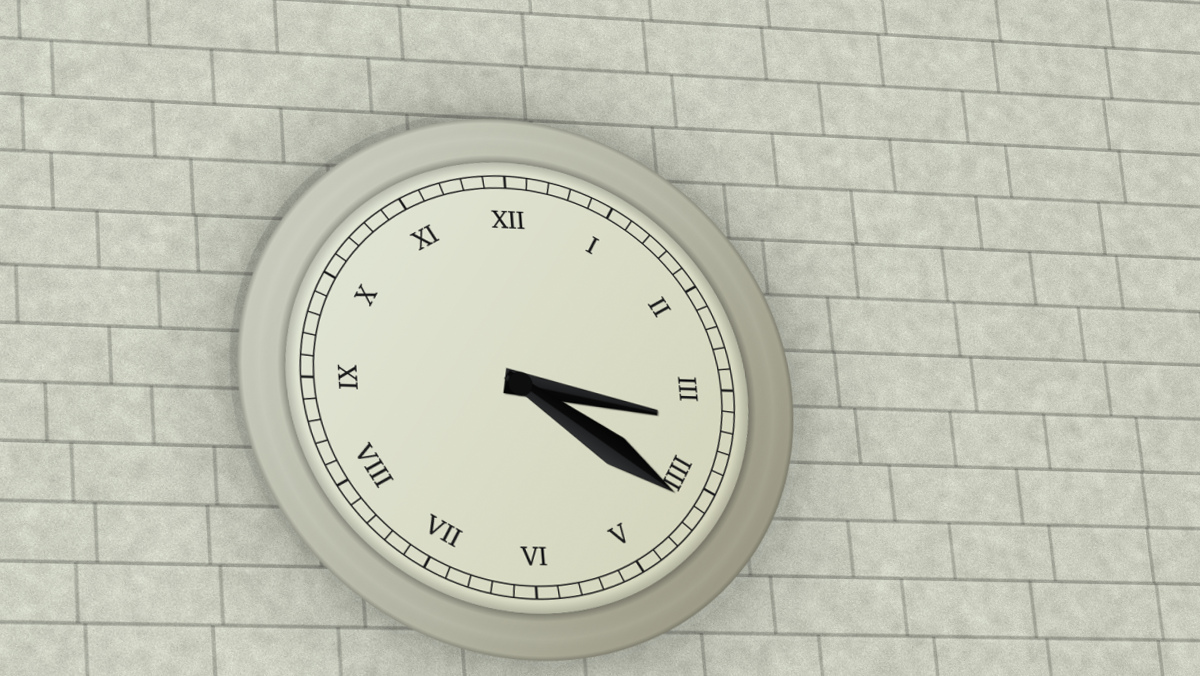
3,21
